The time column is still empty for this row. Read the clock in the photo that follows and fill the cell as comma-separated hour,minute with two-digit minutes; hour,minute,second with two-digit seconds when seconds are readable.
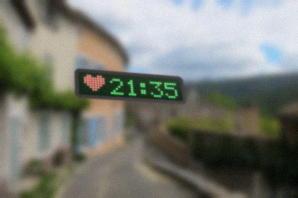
21,35
